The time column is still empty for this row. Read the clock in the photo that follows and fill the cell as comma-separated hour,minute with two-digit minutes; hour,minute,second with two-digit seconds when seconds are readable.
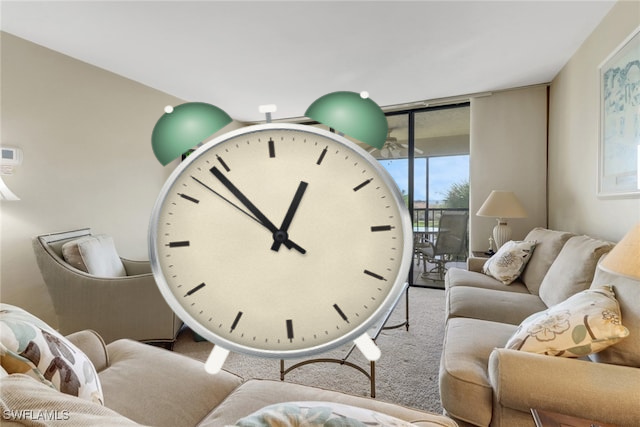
12,53,52
